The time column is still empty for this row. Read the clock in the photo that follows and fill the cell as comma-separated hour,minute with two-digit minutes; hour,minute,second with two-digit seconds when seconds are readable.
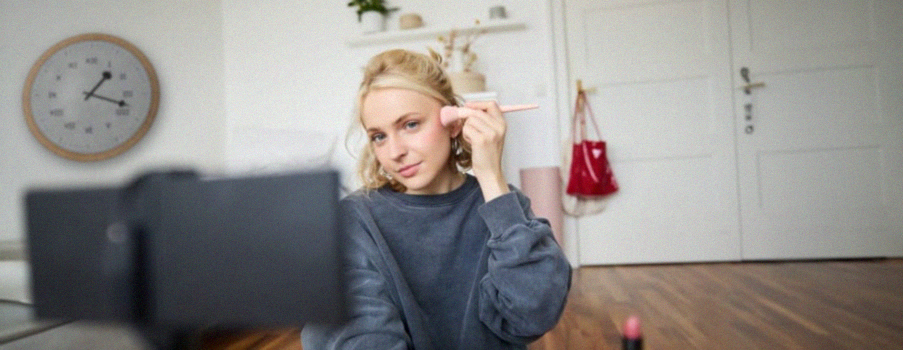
1,18
